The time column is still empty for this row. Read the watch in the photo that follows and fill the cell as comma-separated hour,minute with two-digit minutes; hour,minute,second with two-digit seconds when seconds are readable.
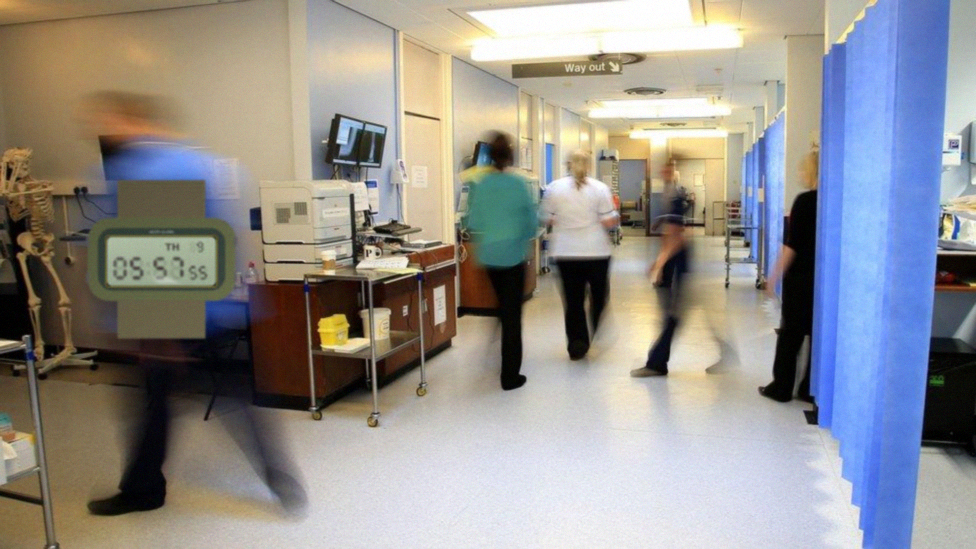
5,57,55
